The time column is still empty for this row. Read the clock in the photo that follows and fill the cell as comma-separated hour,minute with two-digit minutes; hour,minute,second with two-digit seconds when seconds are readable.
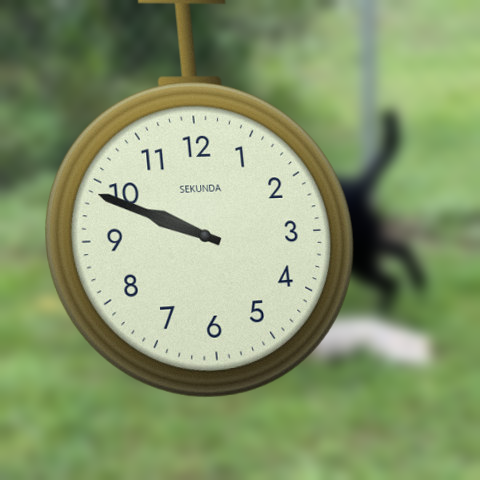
9,49
